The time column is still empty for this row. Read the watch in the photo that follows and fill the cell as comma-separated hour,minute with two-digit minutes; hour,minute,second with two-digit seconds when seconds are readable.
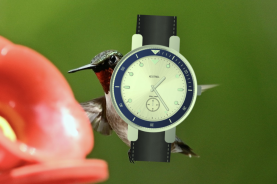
1,24
